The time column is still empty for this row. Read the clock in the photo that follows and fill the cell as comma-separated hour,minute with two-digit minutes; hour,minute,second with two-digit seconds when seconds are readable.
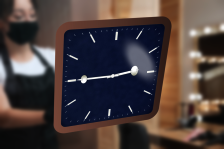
2,45
